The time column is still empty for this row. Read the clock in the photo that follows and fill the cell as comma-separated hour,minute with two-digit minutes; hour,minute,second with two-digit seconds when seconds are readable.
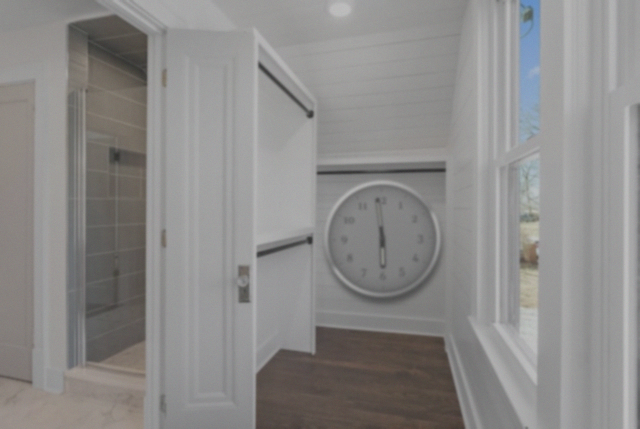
5,59
